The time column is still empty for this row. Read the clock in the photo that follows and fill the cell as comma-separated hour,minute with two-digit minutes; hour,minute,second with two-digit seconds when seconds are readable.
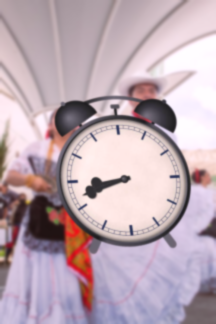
8,42
